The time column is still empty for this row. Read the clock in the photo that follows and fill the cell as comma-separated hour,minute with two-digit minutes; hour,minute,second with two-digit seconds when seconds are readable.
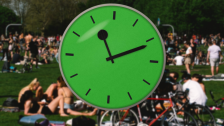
11,11
